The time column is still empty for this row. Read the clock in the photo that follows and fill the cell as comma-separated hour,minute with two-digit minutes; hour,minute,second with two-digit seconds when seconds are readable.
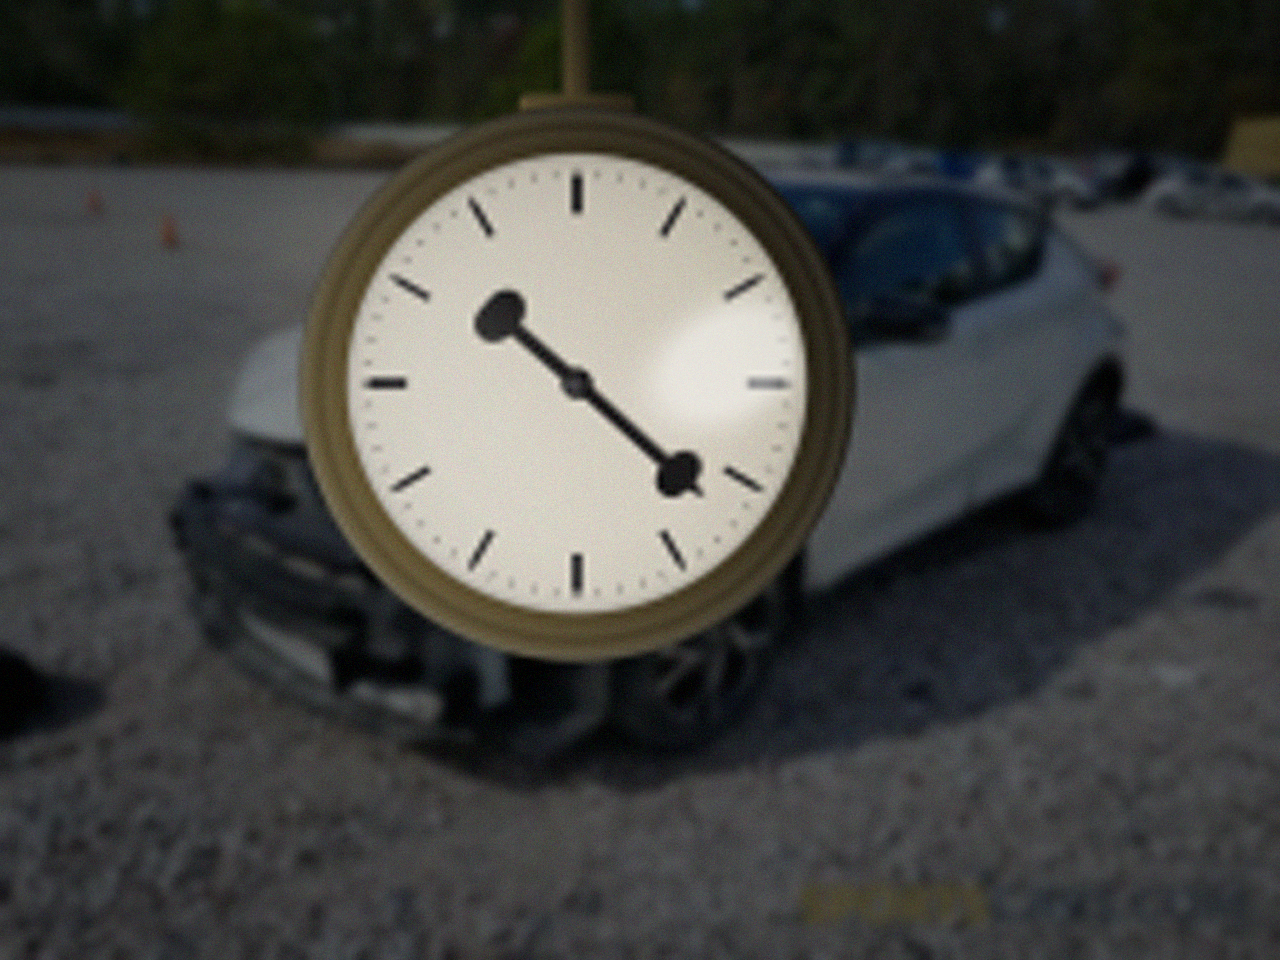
10,22
